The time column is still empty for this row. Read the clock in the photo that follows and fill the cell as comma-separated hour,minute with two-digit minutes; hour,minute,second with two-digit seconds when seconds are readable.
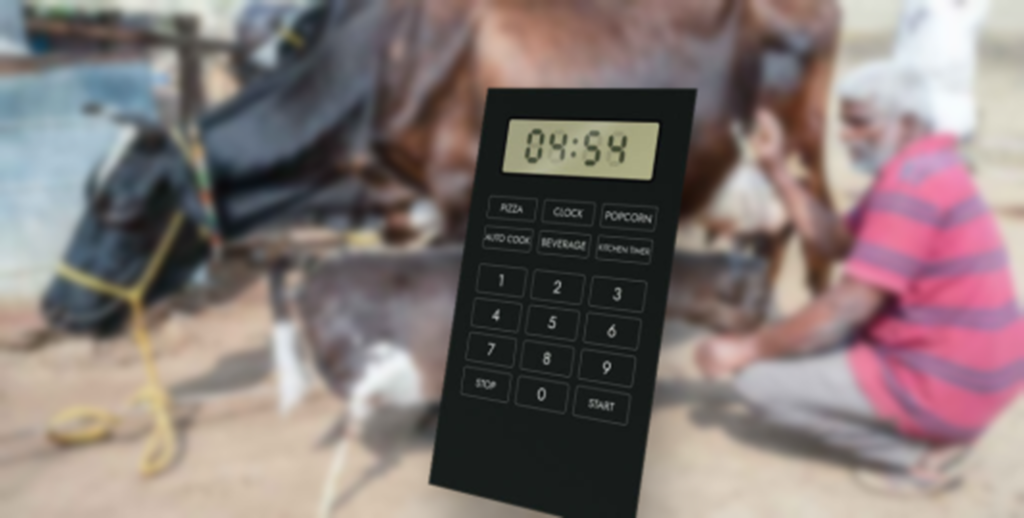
4,54
